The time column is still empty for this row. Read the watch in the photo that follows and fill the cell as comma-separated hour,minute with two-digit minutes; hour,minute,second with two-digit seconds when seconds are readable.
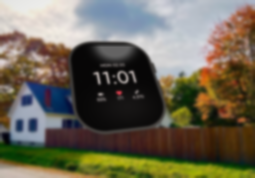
11,01
